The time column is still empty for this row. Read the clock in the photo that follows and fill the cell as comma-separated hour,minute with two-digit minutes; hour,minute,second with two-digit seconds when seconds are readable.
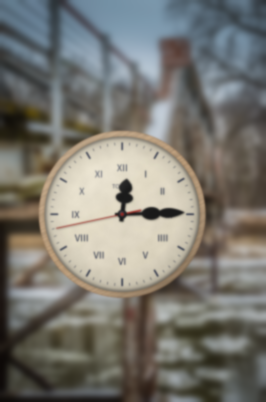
12,14,43
